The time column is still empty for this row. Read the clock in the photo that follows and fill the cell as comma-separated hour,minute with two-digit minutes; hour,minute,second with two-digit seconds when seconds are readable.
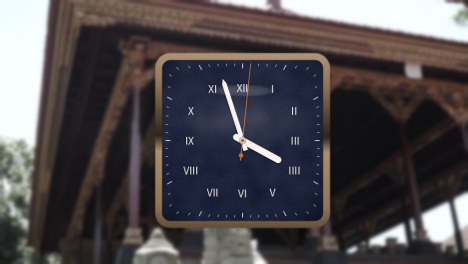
3,57,01
